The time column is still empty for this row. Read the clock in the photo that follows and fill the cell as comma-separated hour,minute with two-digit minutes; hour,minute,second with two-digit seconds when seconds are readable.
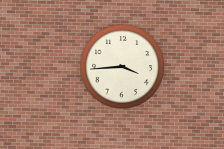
3,44
